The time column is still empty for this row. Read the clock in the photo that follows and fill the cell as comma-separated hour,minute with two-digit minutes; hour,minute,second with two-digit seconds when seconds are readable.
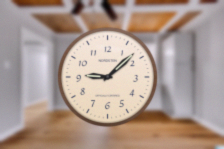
9,08
